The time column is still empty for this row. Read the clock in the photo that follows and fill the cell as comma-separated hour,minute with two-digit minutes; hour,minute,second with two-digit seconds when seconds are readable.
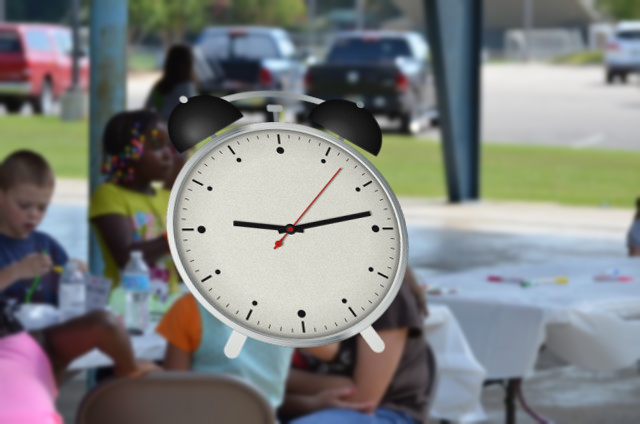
9,13,07
